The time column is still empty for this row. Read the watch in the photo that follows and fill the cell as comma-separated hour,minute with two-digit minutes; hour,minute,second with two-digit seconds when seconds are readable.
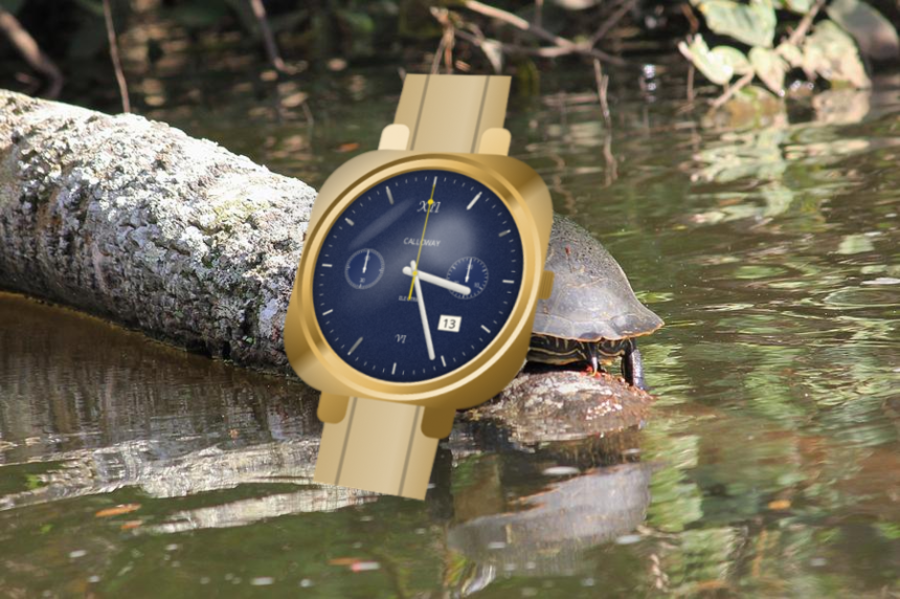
3,26
